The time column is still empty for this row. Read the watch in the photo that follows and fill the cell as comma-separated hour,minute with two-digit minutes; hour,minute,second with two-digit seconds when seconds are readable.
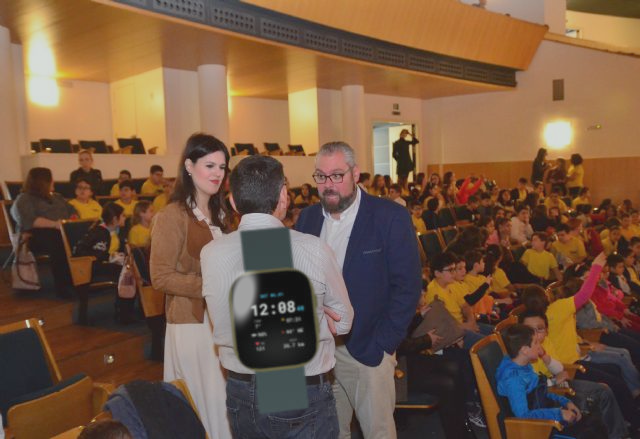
12,08
